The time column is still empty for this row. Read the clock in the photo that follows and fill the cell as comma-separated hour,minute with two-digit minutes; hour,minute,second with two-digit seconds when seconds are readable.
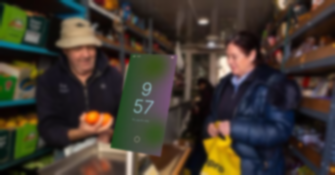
9,57
